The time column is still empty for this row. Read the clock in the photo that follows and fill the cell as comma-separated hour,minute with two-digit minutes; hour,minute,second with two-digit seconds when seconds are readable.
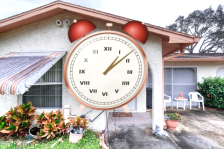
1,08
